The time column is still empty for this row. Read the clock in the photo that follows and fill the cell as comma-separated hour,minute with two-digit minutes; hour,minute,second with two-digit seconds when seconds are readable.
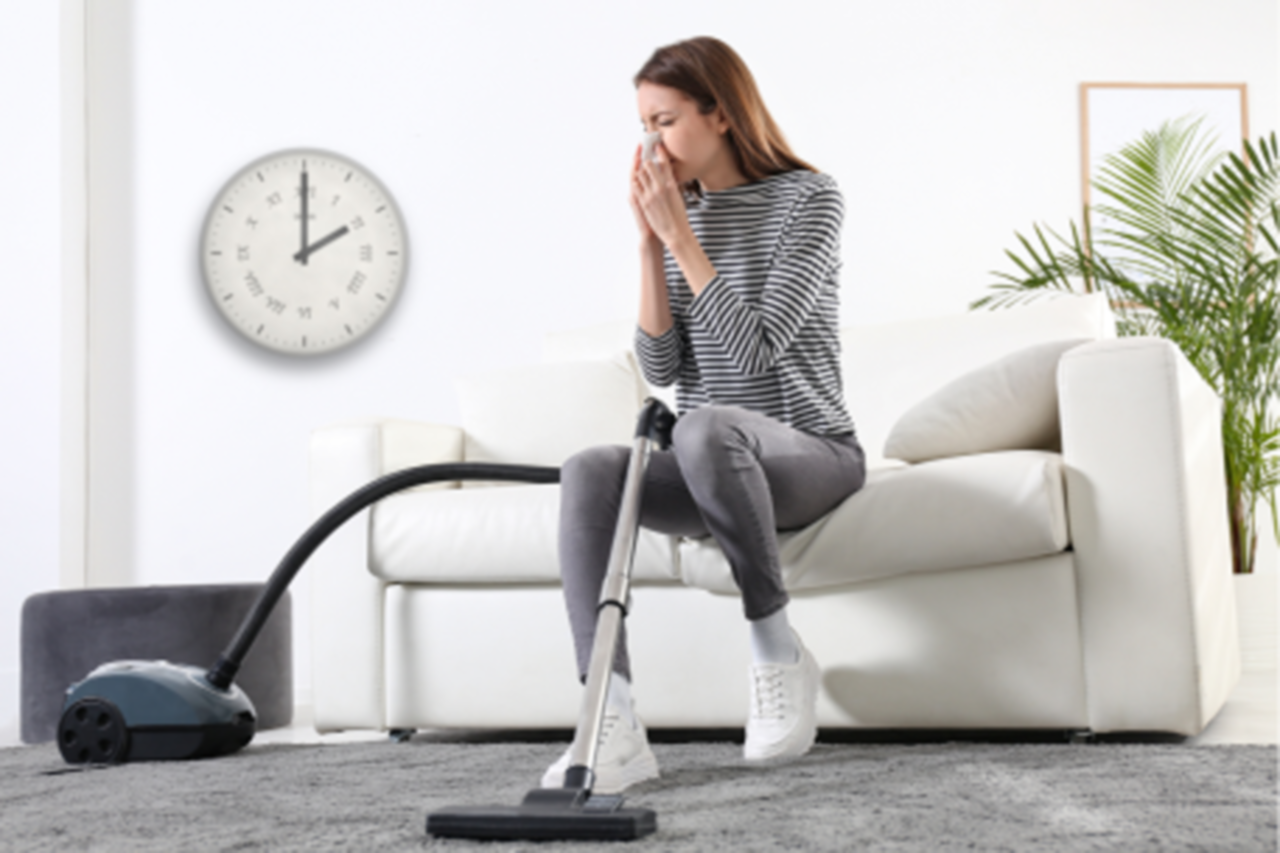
2,00
